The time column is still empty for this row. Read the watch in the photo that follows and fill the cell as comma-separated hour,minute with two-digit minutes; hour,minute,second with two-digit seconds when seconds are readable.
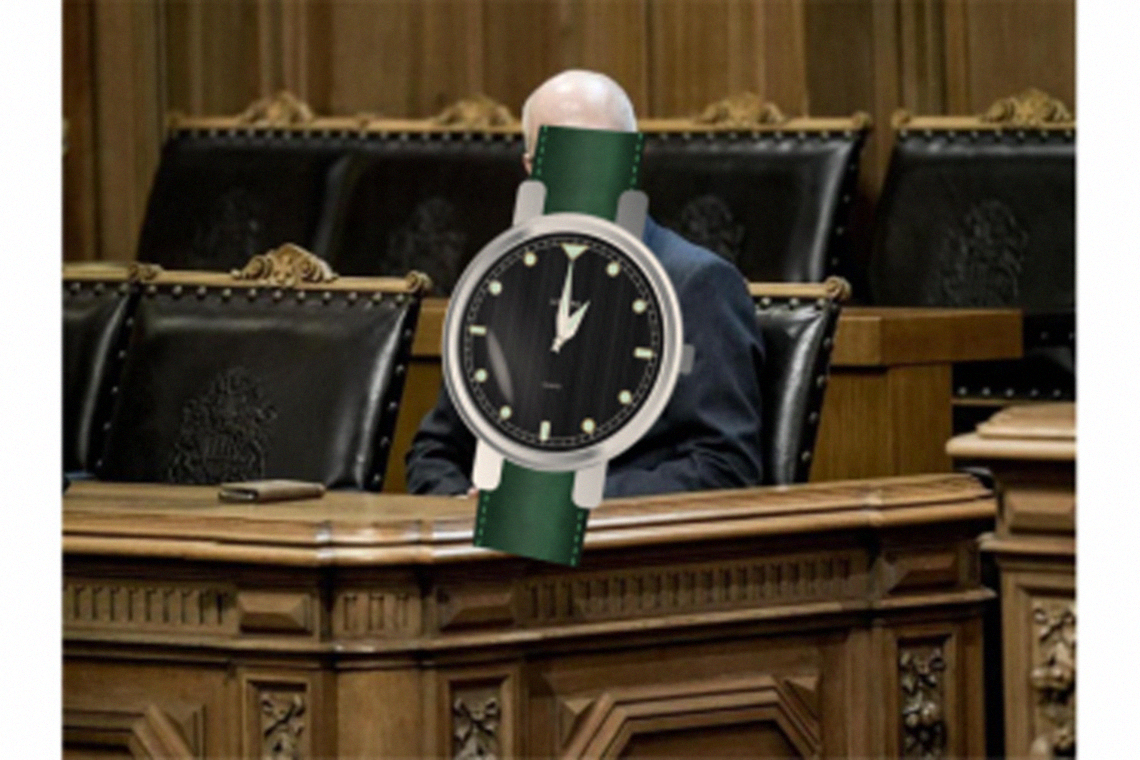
1,00
